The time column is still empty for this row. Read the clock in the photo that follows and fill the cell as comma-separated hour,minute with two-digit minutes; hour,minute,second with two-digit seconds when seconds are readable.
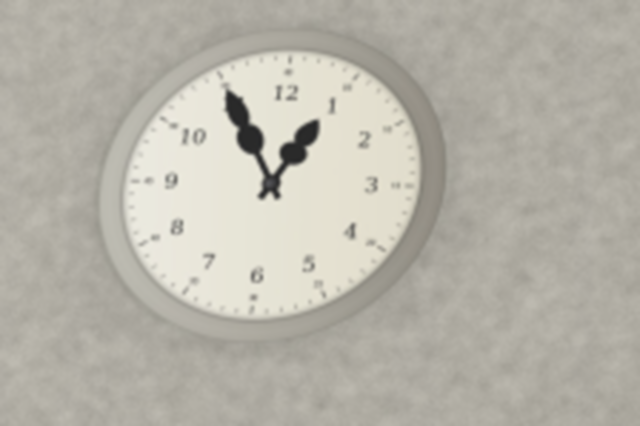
12,55
